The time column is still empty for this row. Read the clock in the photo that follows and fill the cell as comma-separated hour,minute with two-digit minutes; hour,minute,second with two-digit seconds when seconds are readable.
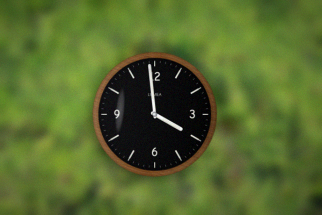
3,59
